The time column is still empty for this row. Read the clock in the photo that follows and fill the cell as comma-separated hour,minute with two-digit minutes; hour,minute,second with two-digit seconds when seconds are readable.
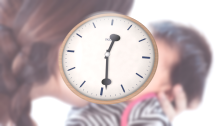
12,29
